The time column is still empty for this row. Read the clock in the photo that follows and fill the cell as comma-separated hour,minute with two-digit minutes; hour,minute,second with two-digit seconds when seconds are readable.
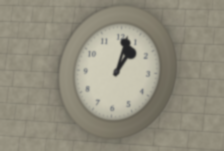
1,02
